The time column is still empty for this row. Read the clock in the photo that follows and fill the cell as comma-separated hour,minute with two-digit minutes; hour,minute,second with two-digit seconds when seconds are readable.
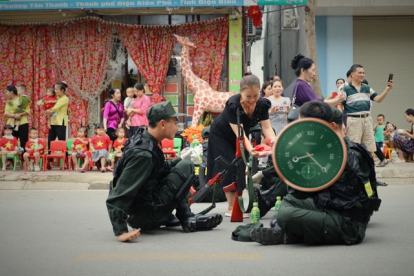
8,22
